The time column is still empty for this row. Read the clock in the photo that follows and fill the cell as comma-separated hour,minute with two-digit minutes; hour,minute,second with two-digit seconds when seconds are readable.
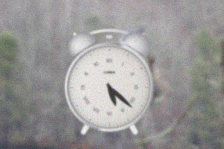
5,22
